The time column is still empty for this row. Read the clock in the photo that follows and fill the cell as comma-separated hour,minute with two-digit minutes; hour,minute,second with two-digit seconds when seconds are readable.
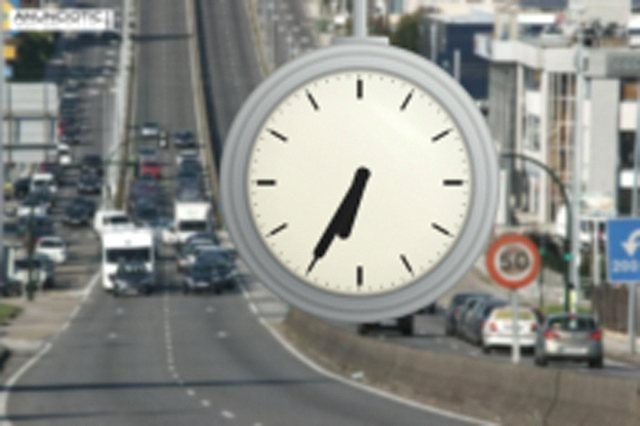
6,35
